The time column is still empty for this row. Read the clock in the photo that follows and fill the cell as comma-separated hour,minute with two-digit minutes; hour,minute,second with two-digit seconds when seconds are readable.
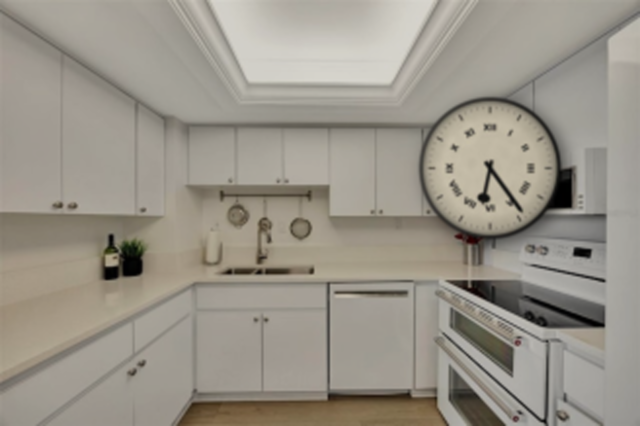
6,24
